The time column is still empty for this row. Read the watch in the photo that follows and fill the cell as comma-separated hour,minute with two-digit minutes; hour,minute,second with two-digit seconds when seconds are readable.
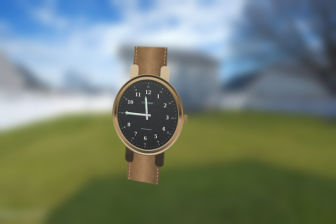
11,45
